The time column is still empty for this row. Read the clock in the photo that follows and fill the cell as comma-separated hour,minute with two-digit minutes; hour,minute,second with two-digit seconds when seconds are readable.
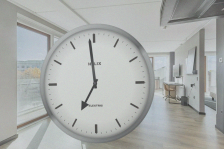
6,59
